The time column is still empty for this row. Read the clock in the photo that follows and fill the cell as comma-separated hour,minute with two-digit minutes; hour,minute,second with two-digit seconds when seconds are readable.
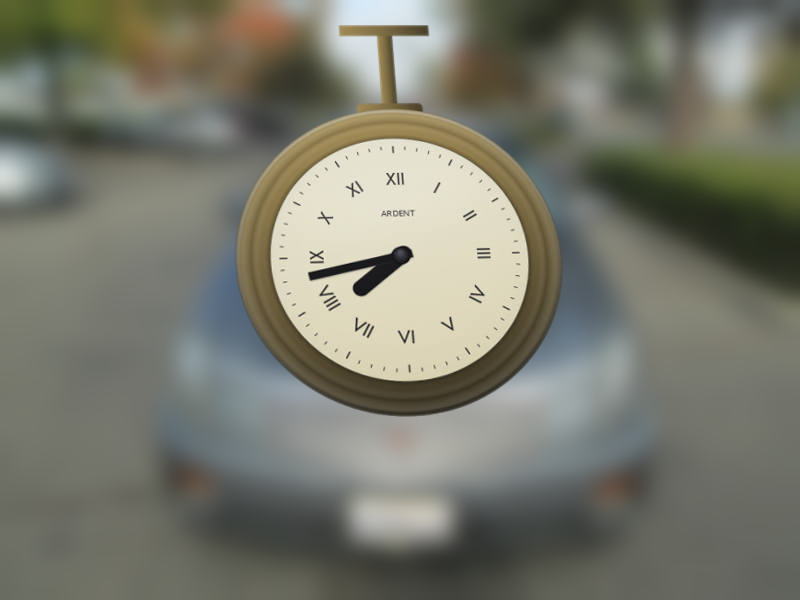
7,43
